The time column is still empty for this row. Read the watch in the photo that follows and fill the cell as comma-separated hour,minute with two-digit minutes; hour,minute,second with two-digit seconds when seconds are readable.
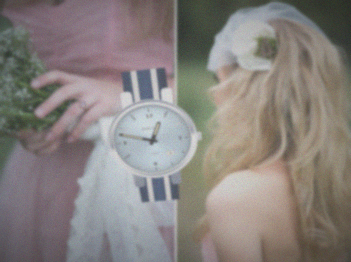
12,48
